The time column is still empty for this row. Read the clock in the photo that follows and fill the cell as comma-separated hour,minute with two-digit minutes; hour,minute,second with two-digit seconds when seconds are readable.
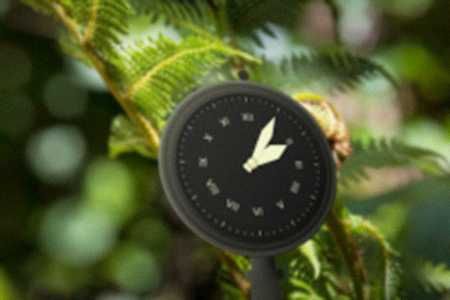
2,05
